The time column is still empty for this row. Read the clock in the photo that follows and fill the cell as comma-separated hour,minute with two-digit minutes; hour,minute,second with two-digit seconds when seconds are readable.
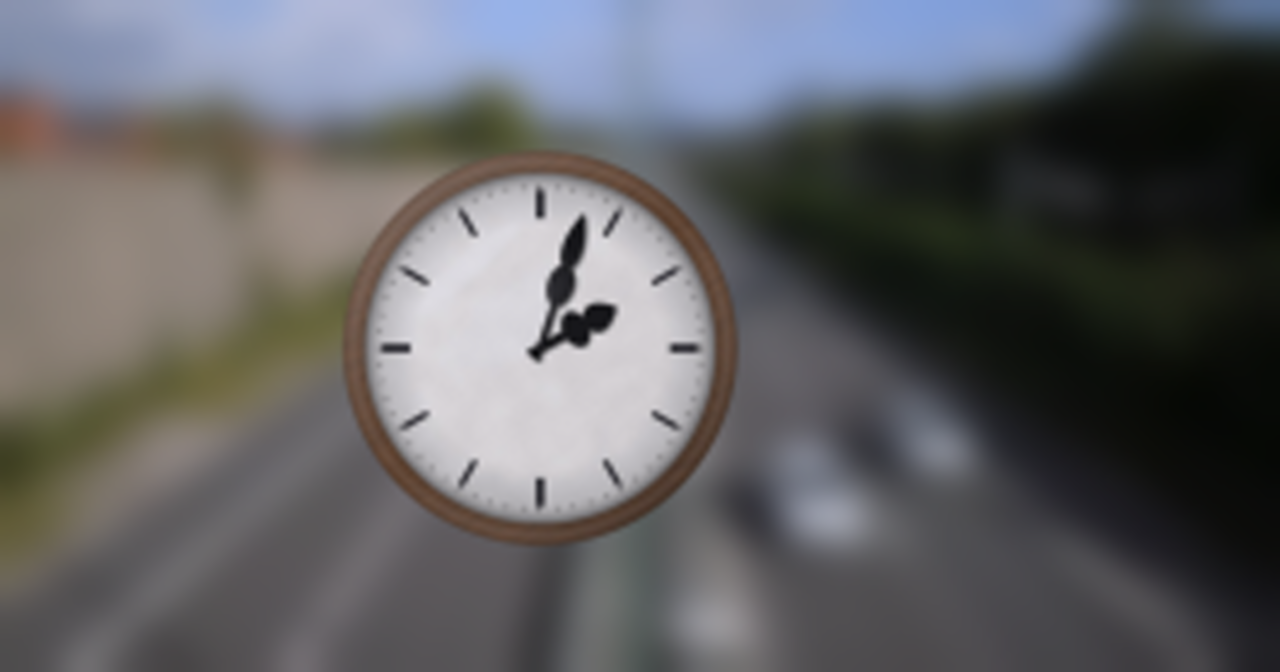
2,03
